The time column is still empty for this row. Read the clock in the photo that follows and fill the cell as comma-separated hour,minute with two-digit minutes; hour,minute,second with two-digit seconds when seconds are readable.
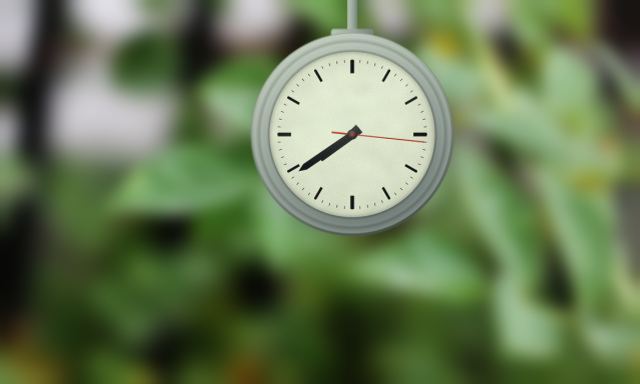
7,39,16
